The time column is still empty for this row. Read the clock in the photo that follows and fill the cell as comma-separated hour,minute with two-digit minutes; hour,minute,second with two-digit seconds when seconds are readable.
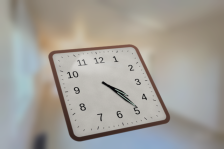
4,24
